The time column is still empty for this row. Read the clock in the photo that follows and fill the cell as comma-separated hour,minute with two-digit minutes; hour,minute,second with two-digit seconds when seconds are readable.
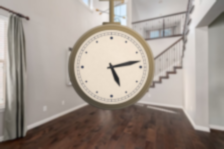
5,13
